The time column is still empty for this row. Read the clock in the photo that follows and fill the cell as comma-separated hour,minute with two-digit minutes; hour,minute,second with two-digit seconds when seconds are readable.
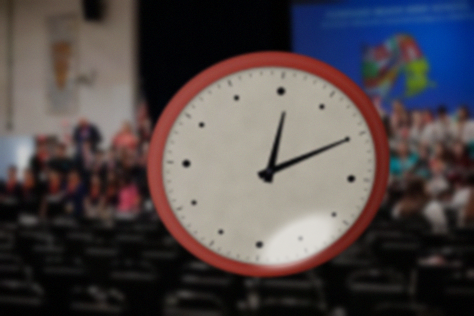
12,10
